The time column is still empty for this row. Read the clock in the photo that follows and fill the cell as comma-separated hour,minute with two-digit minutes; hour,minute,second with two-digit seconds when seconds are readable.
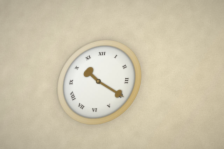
10,20
